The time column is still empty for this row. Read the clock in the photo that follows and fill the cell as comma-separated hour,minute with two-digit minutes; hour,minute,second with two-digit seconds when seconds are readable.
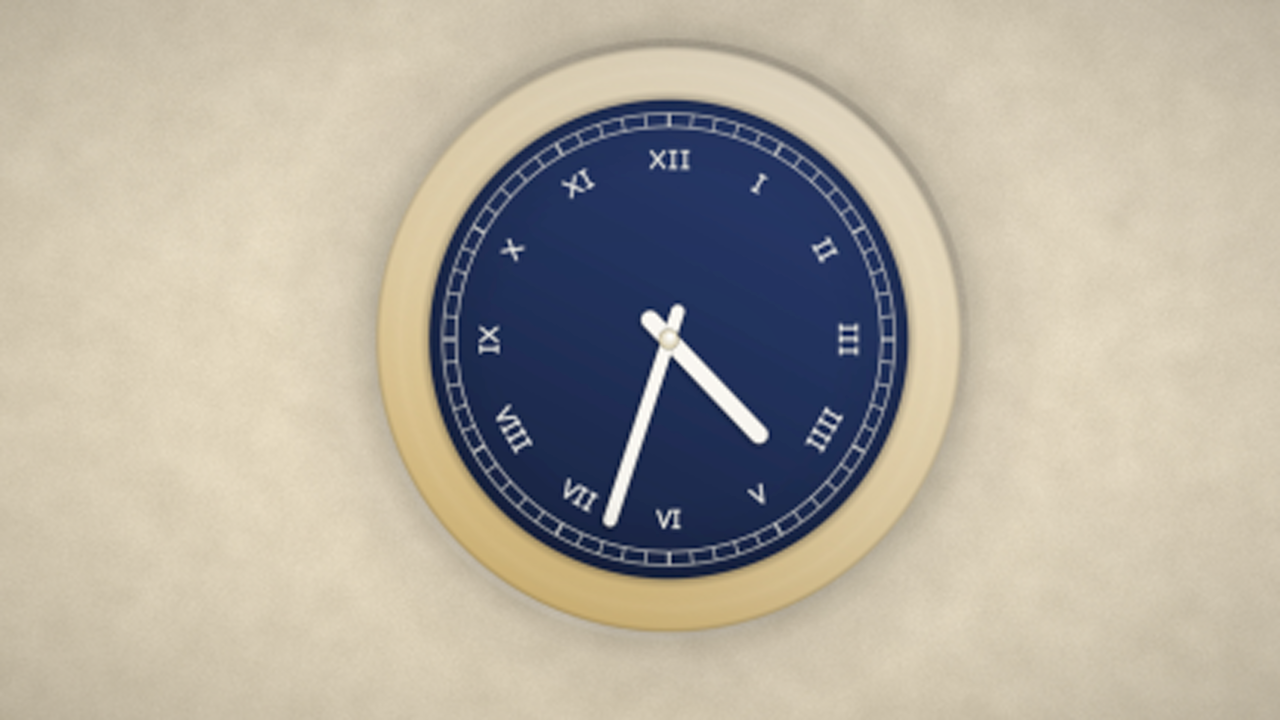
4,33
